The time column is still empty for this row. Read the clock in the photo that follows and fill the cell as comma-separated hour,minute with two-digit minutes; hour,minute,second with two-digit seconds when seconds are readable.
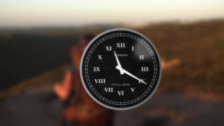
11,20
